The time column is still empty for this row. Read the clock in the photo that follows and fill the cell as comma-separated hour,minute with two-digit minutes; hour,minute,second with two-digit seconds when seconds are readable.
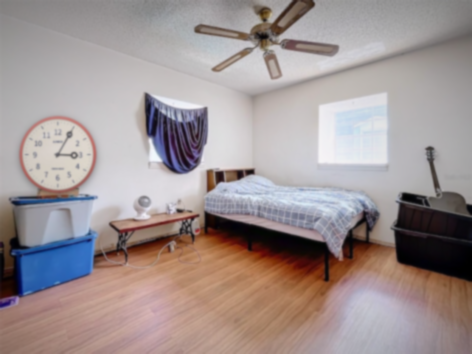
3,05
